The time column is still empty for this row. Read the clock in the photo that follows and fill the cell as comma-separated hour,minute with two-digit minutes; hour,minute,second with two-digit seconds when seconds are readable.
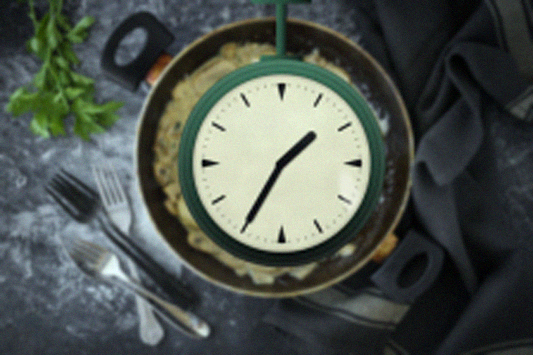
1,35
